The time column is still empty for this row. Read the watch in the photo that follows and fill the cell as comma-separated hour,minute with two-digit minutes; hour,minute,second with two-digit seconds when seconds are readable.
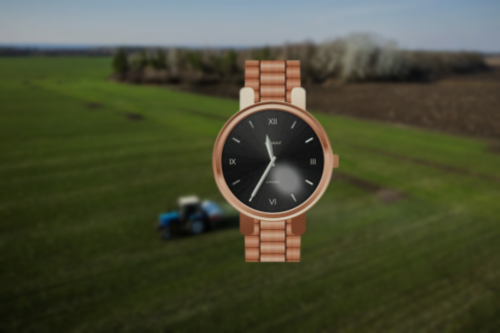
11,35
